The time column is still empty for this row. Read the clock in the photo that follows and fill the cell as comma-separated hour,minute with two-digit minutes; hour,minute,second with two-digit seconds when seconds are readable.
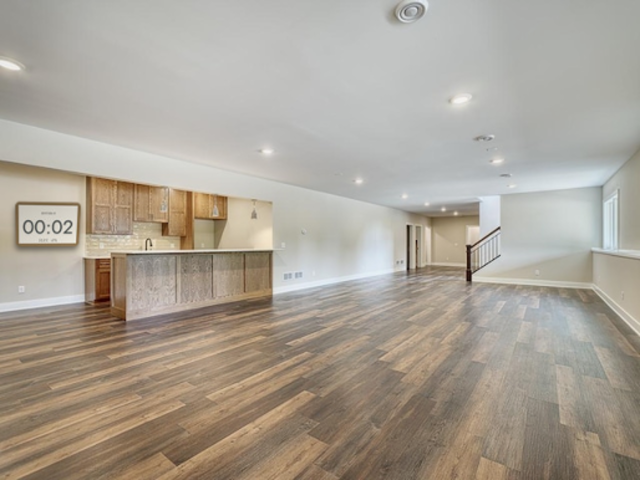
0,02
